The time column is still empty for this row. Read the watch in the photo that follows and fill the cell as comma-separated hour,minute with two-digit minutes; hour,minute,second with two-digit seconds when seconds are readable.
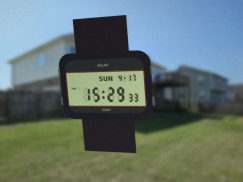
15,29,33
